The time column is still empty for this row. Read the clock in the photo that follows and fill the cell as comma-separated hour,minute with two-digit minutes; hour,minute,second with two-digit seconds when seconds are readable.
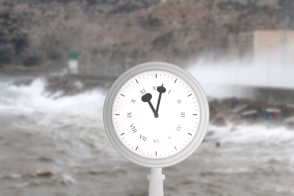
11,02
